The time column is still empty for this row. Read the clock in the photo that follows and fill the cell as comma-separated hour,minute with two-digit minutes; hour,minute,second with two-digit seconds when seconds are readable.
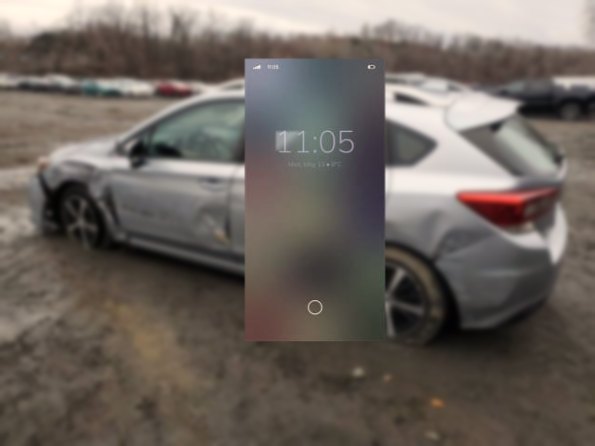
11,05
